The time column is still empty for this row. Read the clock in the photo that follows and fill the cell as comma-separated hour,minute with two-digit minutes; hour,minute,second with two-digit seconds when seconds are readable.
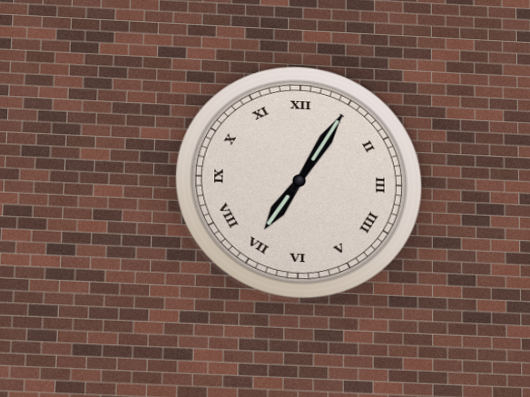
7,05
